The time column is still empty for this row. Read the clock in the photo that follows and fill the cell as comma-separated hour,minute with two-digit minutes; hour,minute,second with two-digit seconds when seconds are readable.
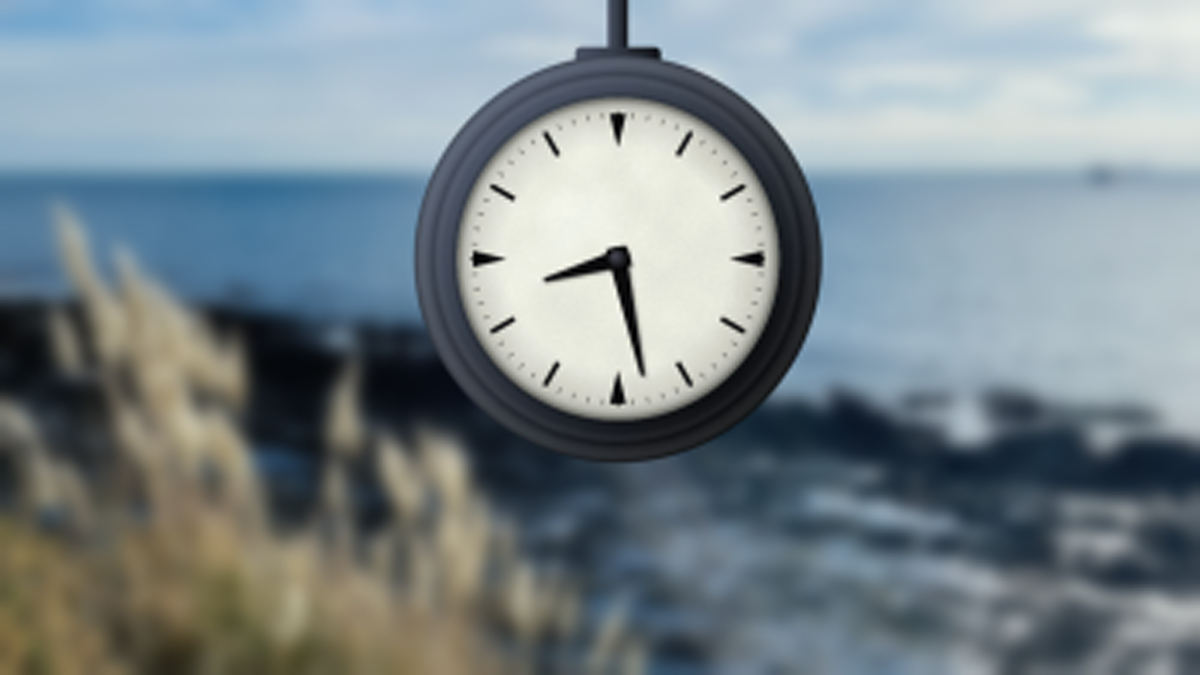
8,28
